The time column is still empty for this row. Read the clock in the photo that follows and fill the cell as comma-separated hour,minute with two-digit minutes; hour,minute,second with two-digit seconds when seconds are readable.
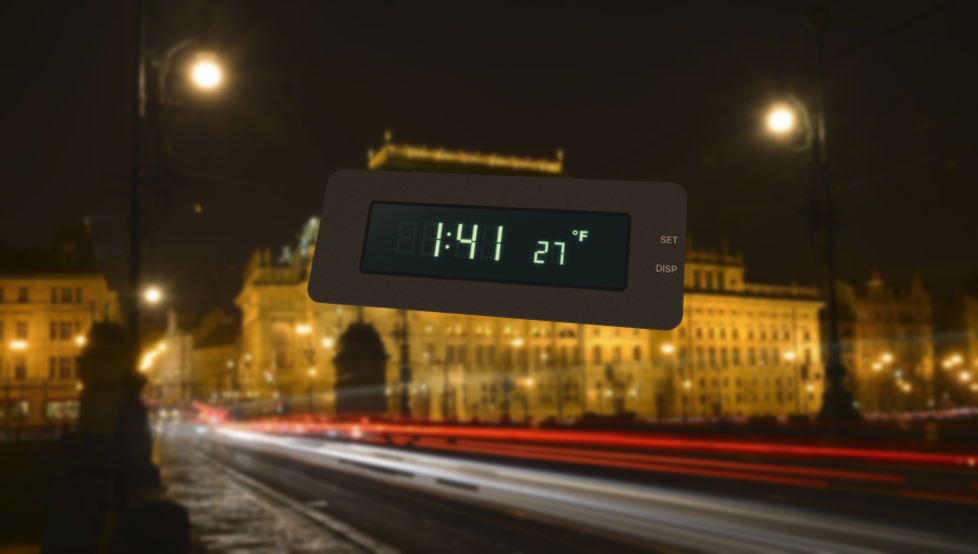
1,41
